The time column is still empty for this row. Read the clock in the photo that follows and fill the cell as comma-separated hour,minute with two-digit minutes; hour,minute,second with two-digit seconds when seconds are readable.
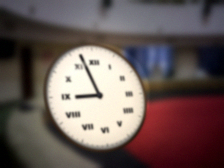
8,57
